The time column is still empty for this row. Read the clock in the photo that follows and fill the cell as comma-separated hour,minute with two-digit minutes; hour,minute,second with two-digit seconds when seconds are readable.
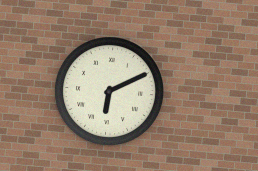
6,10
